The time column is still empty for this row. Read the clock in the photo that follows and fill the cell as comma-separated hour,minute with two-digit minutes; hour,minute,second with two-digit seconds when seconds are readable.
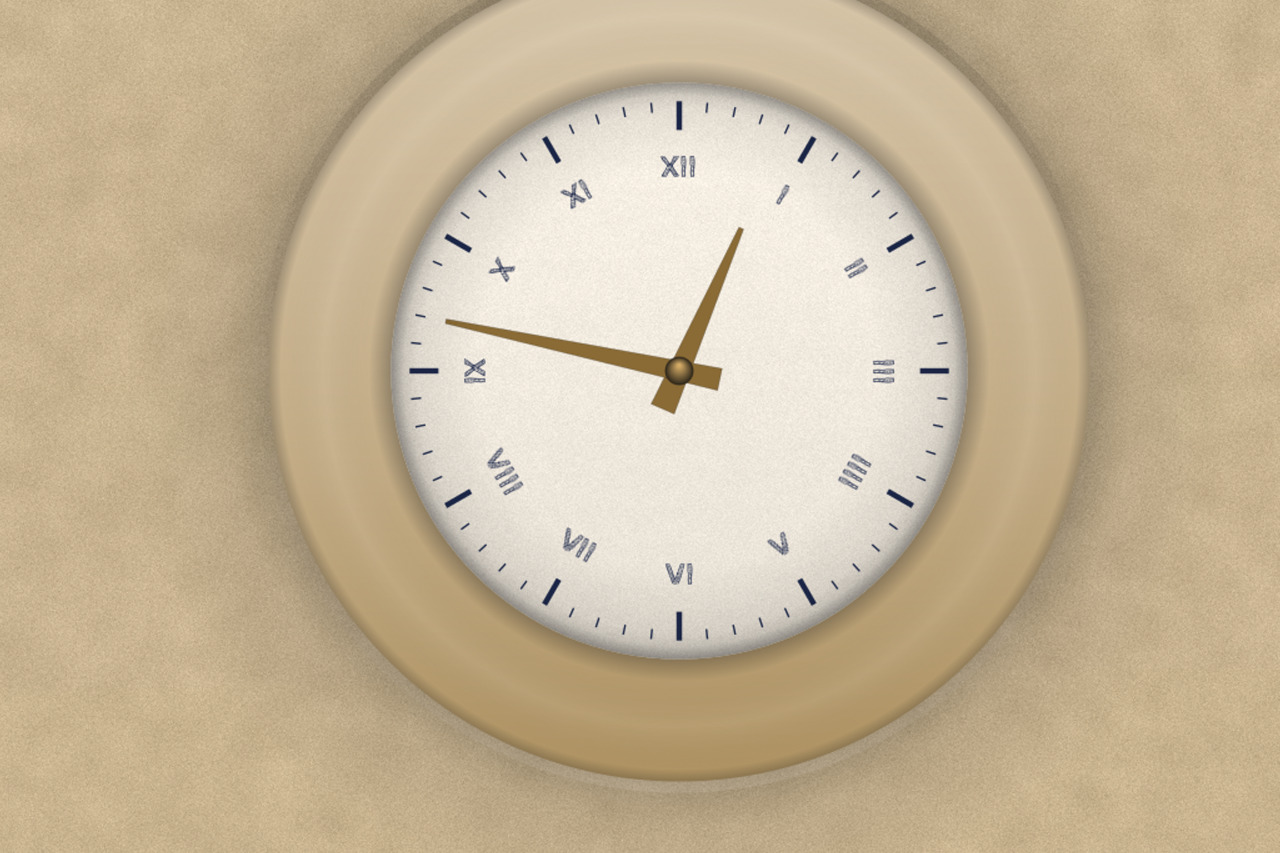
12,47
